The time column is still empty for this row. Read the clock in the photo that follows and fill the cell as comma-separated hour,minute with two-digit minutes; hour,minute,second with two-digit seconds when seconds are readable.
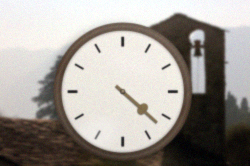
4,22
